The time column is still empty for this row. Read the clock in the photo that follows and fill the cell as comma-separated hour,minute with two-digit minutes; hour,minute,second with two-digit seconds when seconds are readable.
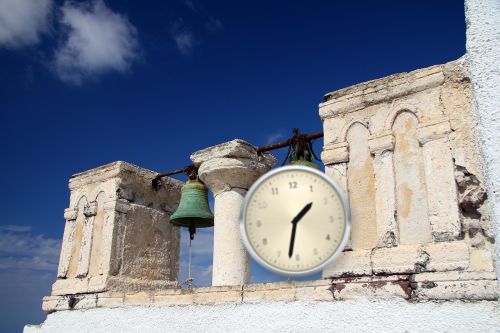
1,32
